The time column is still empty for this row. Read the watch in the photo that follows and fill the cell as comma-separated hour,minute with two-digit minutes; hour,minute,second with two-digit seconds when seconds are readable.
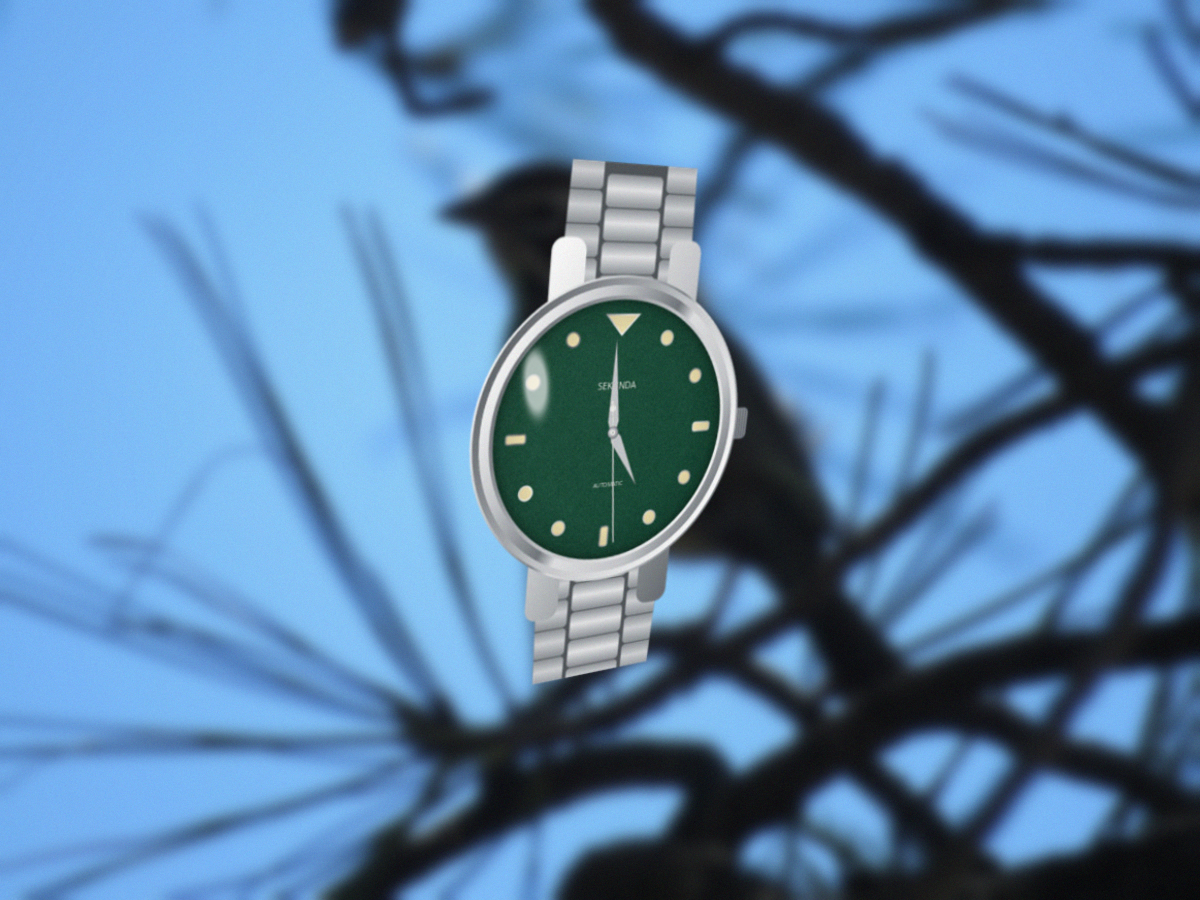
4,59,29
